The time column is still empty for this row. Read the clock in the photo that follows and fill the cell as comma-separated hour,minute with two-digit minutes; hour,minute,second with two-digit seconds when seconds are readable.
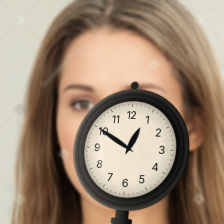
12,50
